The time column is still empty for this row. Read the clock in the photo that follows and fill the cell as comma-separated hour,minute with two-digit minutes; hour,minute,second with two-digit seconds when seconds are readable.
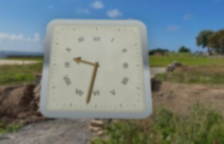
9,32
